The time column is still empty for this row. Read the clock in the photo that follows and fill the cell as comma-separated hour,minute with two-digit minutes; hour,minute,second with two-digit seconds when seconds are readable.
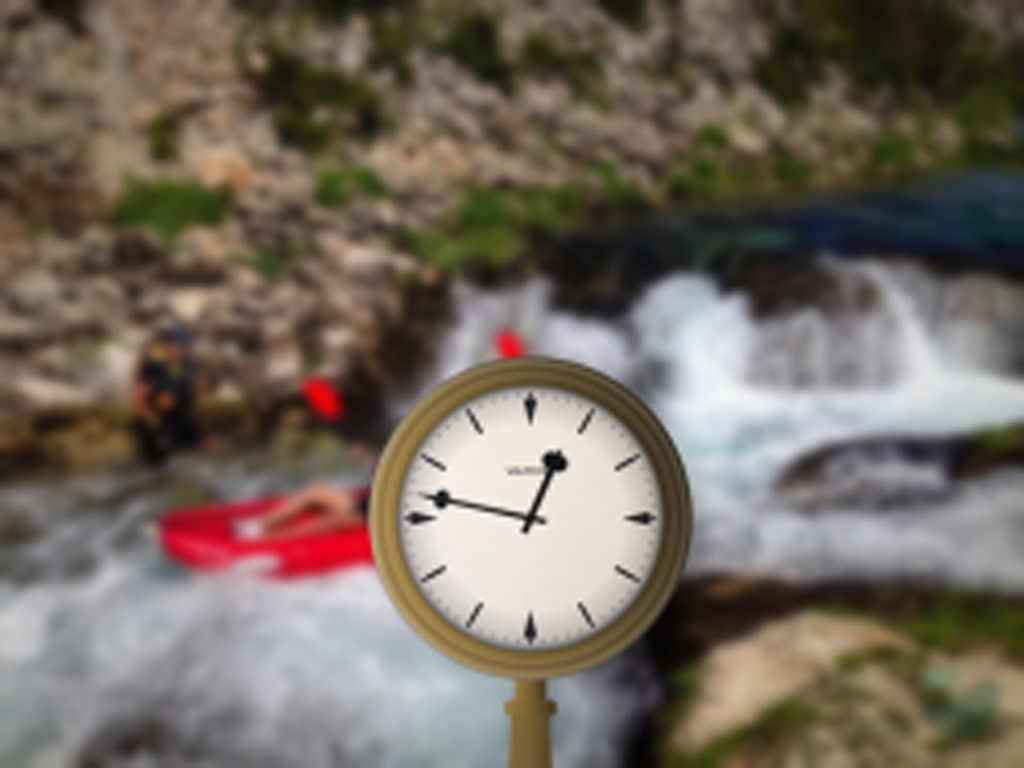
12,47
